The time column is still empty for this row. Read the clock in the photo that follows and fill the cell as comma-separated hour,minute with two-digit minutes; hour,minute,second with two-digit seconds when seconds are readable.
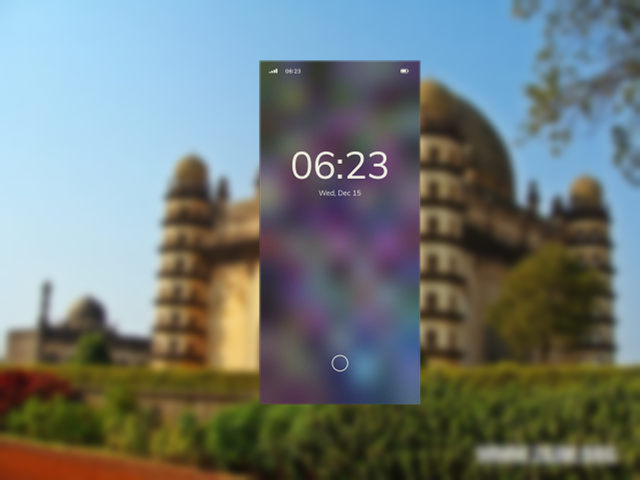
6,23
